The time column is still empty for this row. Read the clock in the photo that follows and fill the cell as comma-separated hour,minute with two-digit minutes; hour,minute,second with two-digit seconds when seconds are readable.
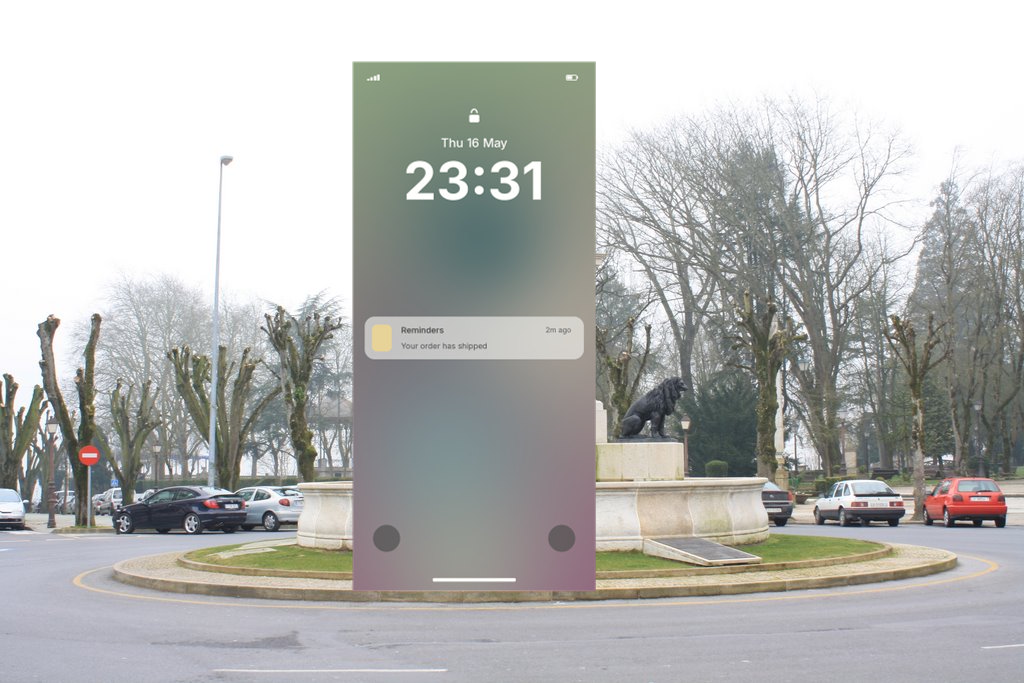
23,31
